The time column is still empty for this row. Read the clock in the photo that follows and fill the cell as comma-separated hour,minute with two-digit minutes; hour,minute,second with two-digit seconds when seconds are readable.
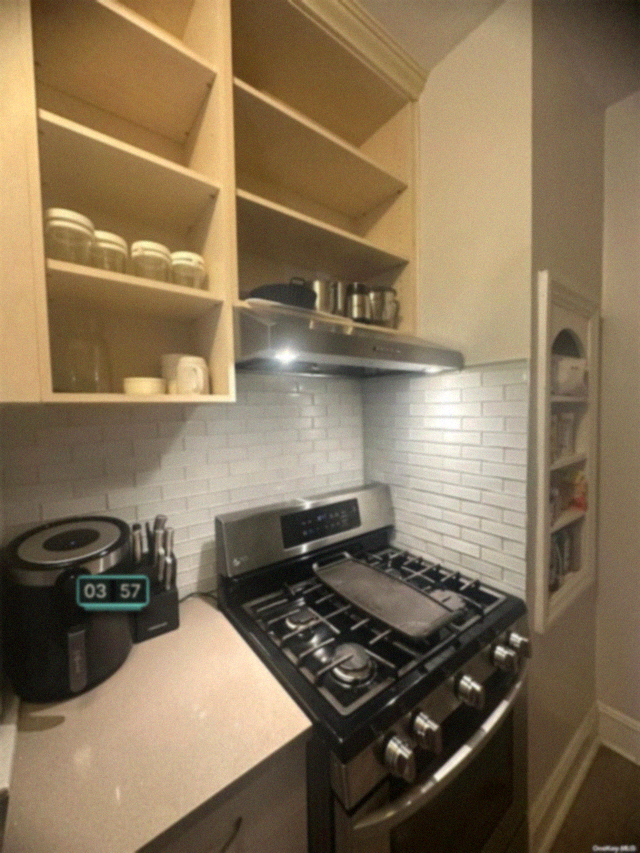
3,57
